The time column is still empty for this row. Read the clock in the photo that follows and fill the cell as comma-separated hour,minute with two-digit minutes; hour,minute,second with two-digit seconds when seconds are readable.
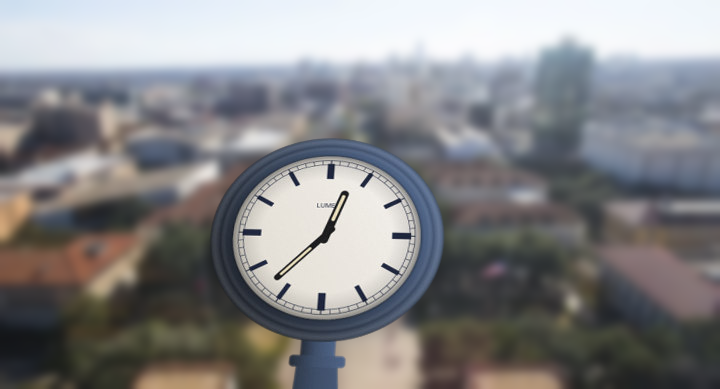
12,37
